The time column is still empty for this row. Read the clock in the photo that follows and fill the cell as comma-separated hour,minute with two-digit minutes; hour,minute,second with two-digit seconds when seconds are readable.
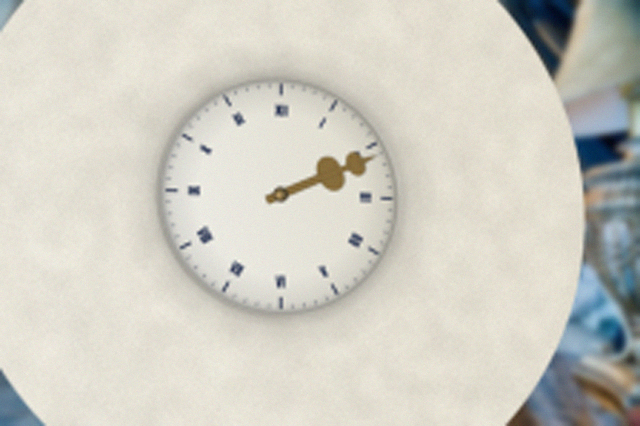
2,11
